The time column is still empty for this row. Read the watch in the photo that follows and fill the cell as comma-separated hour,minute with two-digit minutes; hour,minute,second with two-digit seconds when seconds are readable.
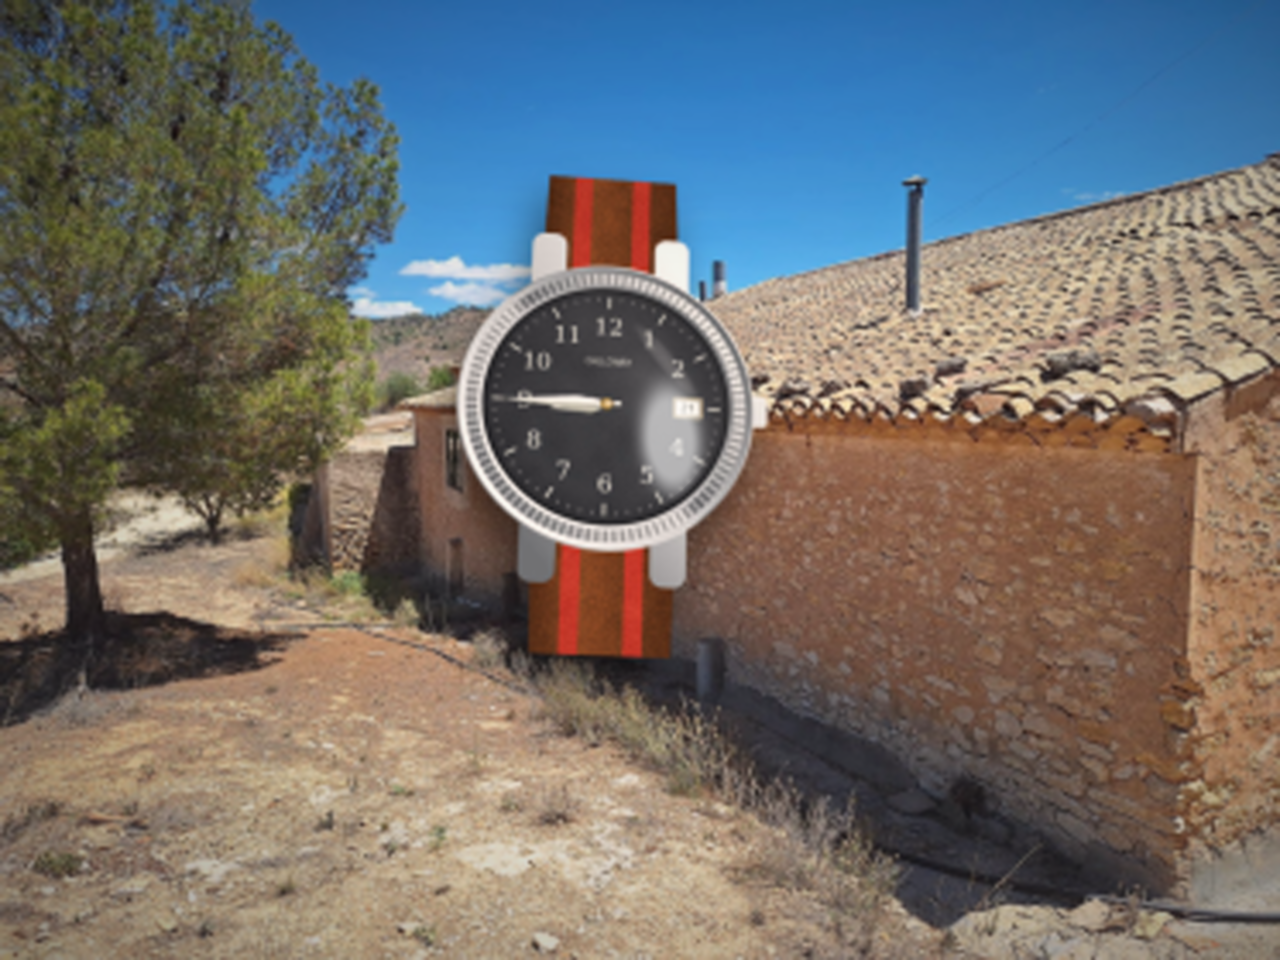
8,45
